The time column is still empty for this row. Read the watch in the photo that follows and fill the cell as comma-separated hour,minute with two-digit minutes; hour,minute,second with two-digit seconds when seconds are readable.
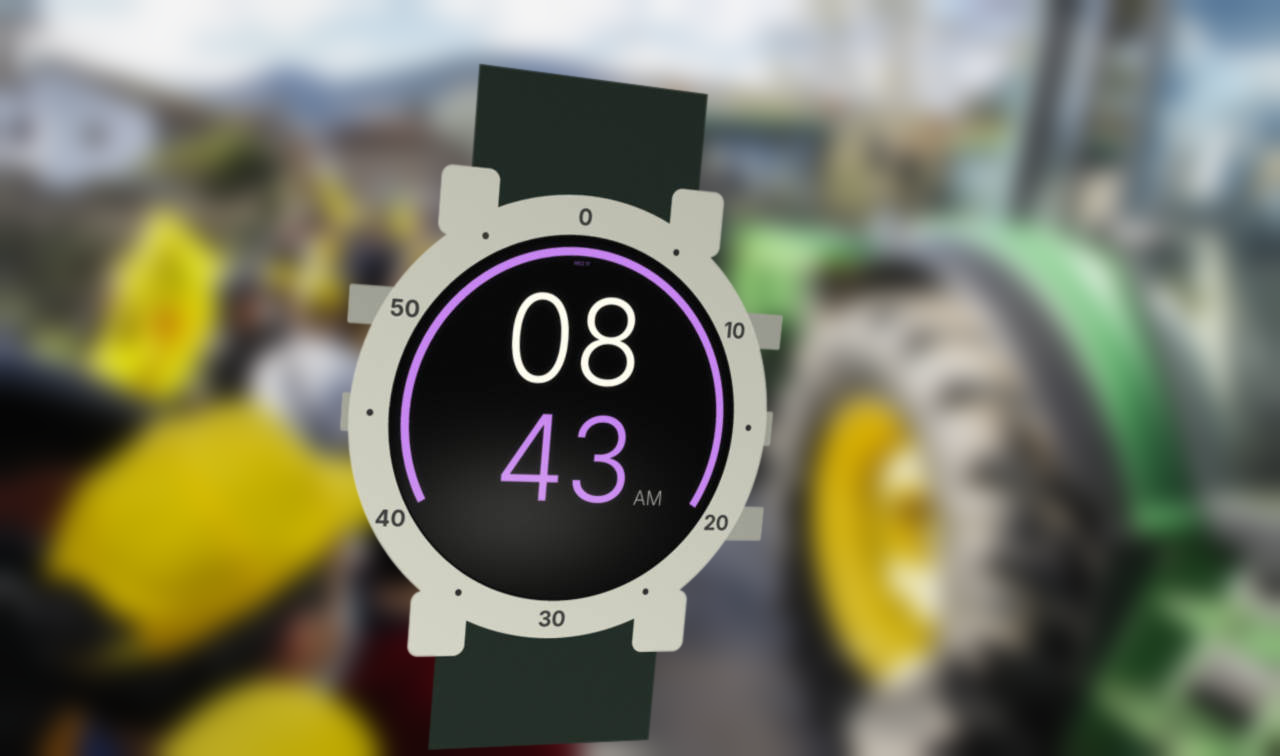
8,43
